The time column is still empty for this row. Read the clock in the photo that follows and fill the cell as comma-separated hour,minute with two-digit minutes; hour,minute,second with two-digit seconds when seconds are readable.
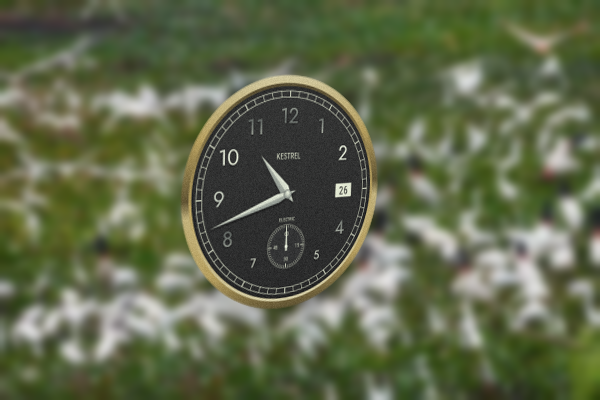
10,42
